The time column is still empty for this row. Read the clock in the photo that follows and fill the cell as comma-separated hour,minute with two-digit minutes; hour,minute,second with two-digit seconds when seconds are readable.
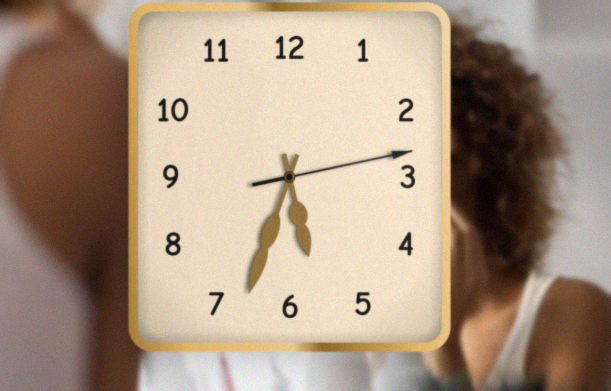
5,33,13
